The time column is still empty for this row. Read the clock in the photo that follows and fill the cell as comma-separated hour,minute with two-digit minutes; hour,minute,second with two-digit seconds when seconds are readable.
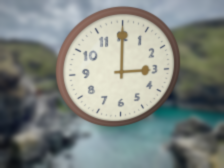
3,00
